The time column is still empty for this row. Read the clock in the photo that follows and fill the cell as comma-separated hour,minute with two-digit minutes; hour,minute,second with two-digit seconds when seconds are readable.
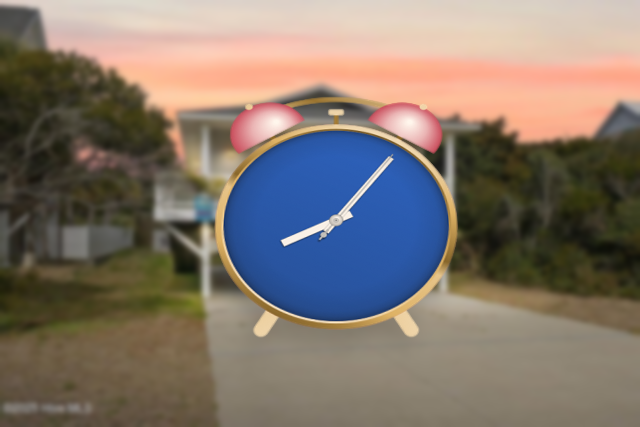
8,06,06
